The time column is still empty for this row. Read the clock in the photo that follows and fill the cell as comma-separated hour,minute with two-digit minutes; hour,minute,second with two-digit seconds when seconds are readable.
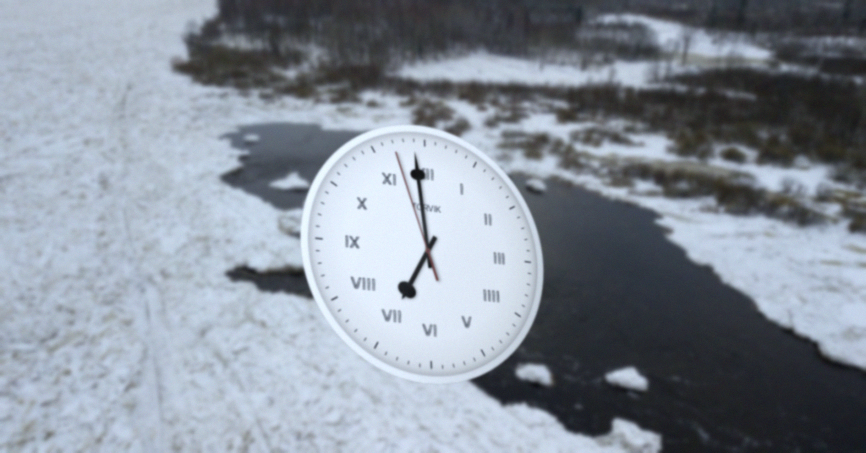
6,58,57
